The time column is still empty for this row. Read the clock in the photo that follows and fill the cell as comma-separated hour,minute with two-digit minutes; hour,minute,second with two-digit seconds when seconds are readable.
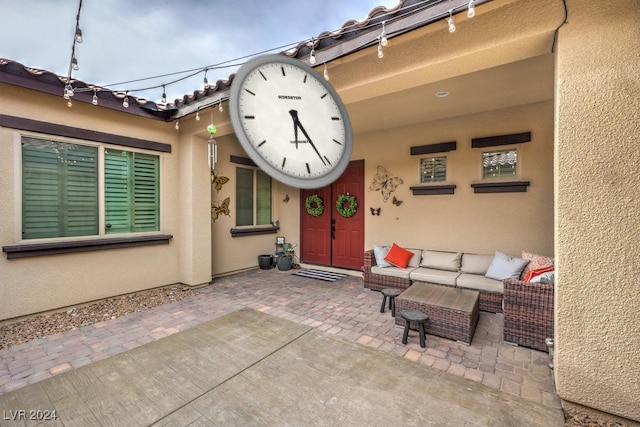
6,26
